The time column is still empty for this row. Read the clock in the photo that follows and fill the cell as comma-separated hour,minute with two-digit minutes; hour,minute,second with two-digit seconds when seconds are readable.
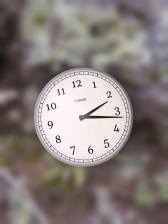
2,17
